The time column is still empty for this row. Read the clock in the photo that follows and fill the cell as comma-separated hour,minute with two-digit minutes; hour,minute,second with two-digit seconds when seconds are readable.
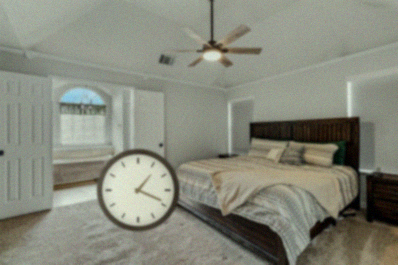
1,19
